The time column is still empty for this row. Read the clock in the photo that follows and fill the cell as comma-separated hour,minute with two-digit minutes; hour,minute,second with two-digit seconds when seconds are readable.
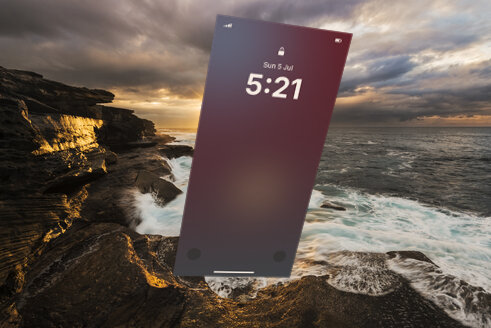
5,21
